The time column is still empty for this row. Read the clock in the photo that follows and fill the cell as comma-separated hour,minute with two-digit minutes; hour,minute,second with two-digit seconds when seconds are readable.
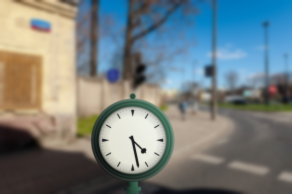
4,28
